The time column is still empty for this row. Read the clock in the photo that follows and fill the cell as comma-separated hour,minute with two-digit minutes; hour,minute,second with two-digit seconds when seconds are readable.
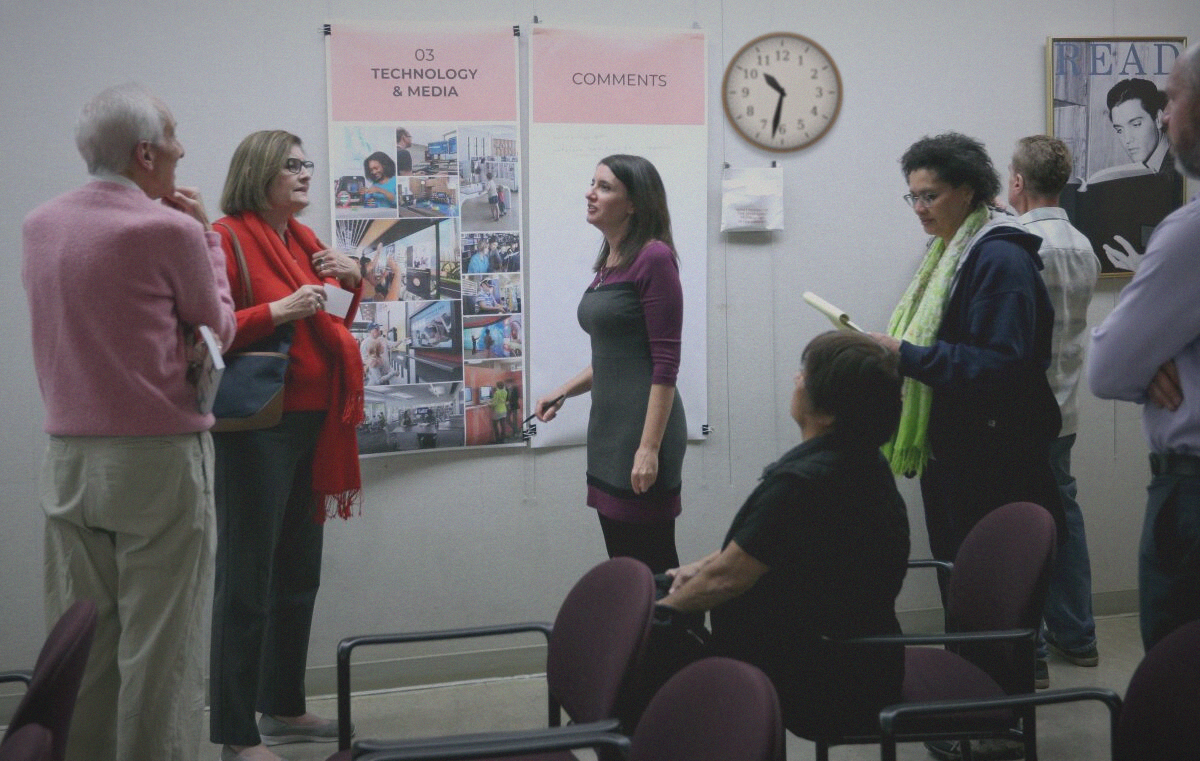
10,32
